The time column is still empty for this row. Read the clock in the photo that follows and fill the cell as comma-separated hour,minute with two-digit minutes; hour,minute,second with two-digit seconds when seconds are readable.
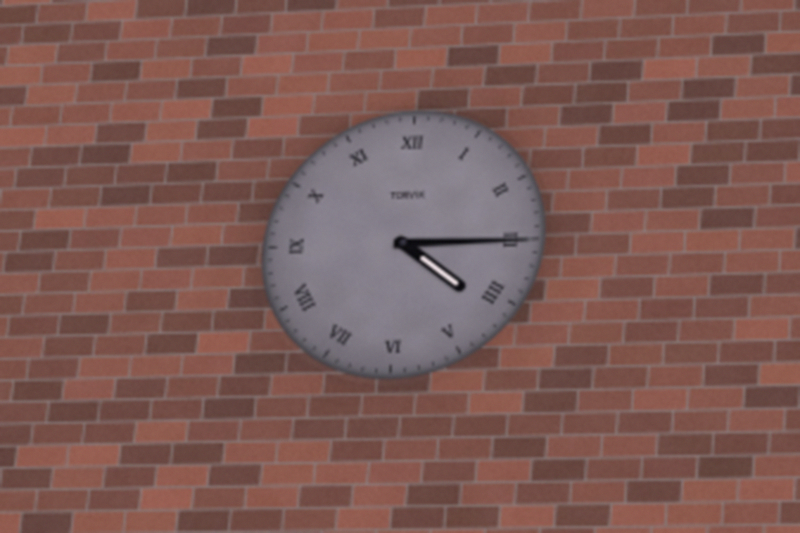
4,15
